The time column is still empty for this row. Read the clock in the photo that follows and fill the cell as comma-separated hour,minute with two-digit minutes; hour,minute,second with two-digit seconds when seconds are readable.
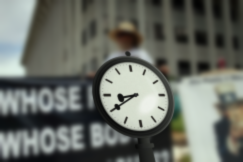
8,40
